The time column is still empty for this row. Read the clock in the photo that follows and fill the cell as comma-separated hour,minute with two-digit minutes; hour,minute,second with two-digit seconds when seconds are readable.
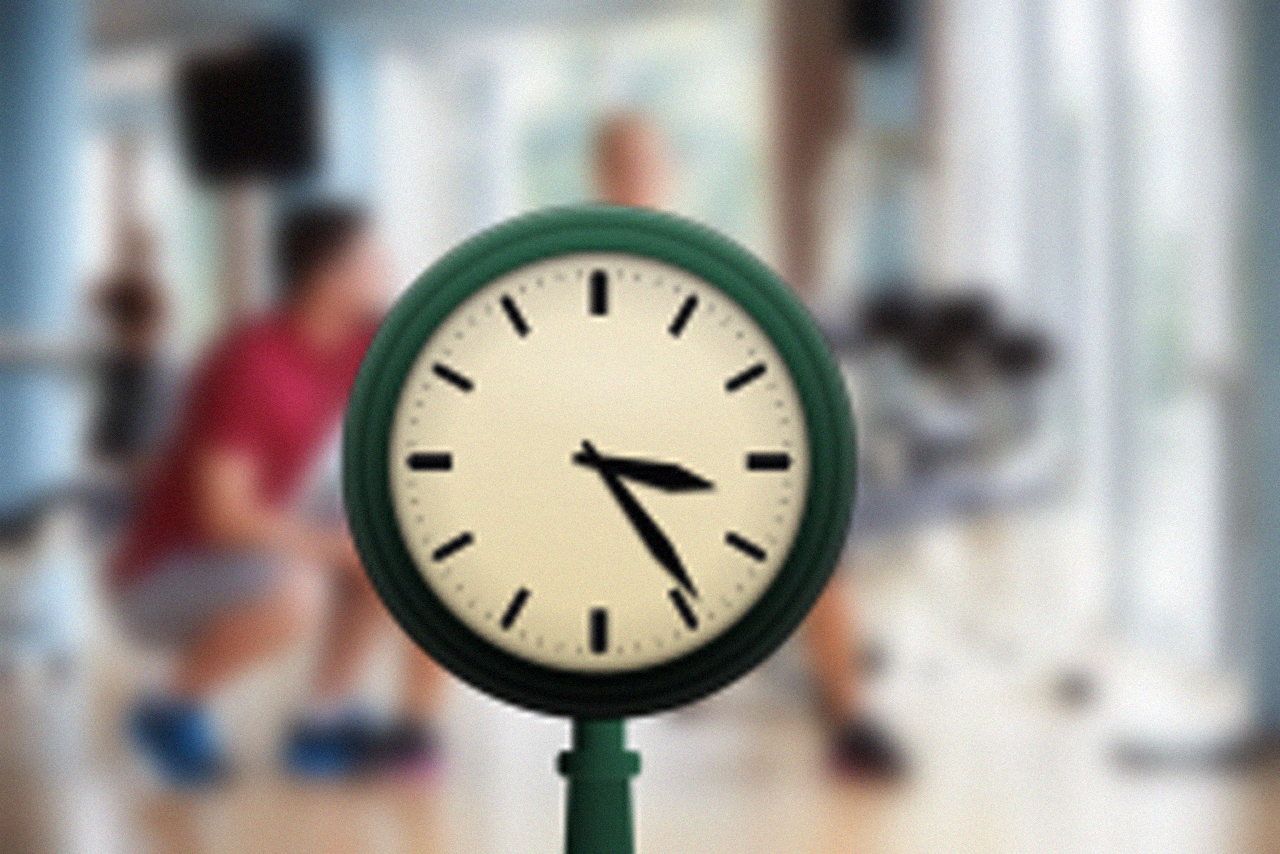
3,24
